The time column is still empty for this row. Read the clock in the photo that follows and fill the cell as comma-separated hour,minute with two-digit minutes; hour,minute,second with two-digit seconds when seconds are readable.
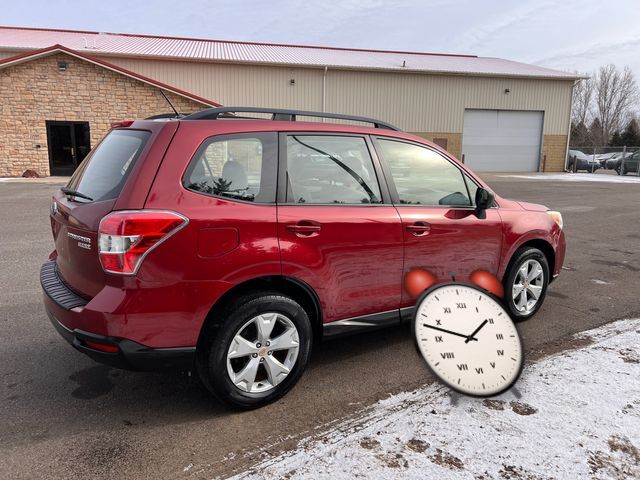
1,48
